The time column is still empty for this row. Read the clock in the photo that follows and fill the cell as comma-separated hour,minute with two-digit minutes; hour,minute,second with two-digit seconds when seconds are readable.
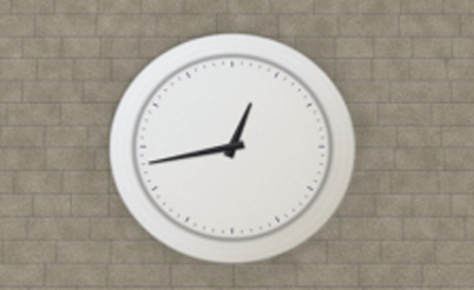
12,43
